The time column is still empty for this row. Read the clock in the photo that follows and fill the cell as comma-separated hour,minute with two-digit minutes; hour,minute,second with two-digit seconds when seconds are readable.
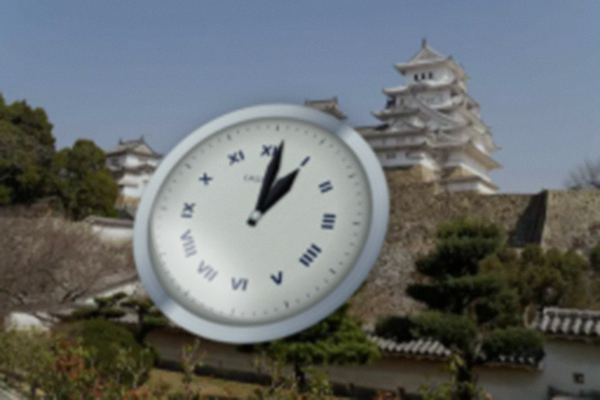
1,01
